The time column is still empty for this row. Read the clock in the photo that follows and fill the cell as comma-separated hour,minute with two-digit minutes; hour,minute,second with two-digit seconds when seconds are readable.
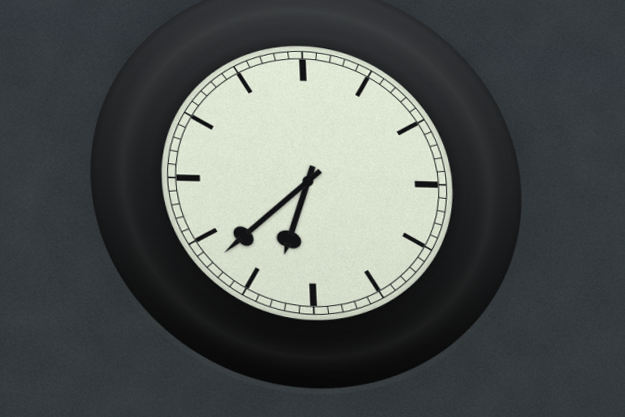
6,38
